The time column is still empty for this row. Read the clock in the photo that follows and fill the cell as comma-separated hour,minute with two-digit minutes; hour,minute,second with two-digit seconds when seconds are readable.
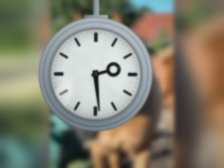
2,29
